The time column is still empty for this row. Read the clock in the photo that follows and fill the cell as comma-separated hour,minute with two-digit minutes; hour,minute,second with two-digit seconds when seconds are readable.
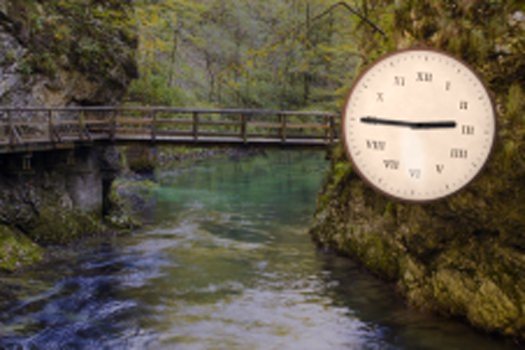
2,45
